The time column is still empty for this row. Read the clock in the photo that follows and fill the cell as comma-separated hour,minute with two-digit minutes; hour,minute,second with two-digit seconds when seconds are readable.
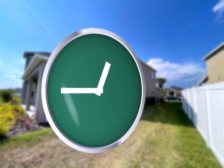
12,45
